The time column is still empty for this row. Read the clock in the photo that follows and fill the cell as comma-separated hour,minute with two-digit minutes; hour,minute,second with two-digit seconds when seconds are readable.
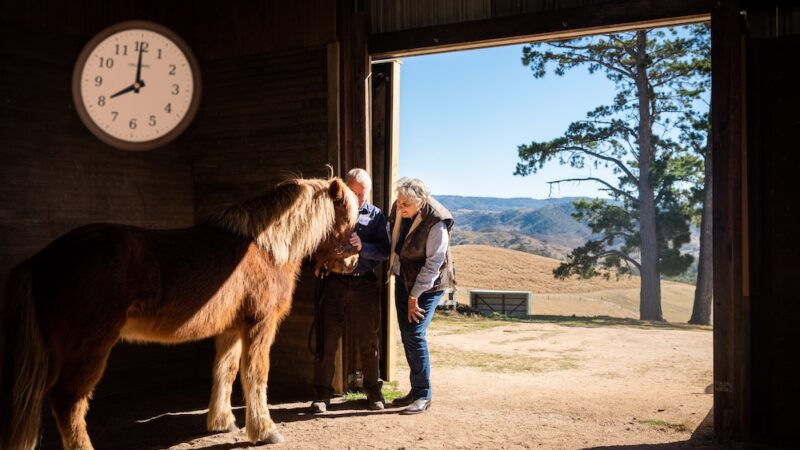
8,00
